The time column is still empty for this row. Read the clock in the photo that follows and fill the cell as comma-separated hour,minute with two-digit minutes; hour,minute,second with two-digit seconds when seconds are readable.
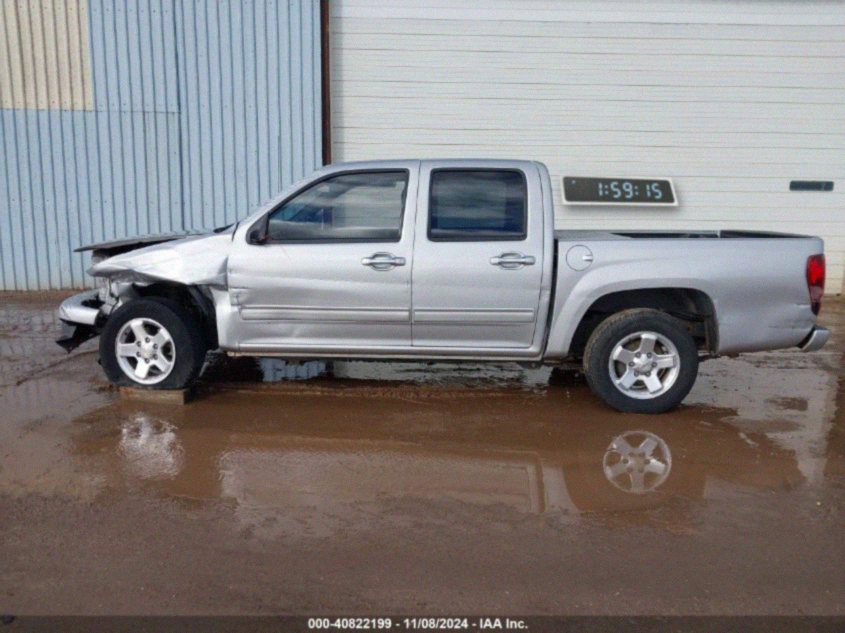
1,59,15
